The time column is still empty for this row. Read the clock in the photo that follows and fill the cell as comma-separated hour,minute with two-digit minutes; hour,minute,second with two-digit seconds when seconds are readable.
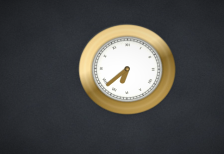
6,38
